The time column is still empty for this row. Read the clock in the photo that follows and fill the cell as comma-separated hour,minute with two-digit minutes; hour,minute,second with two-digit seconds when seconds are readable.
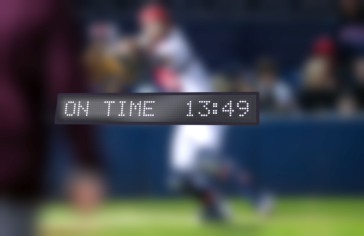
13,49
